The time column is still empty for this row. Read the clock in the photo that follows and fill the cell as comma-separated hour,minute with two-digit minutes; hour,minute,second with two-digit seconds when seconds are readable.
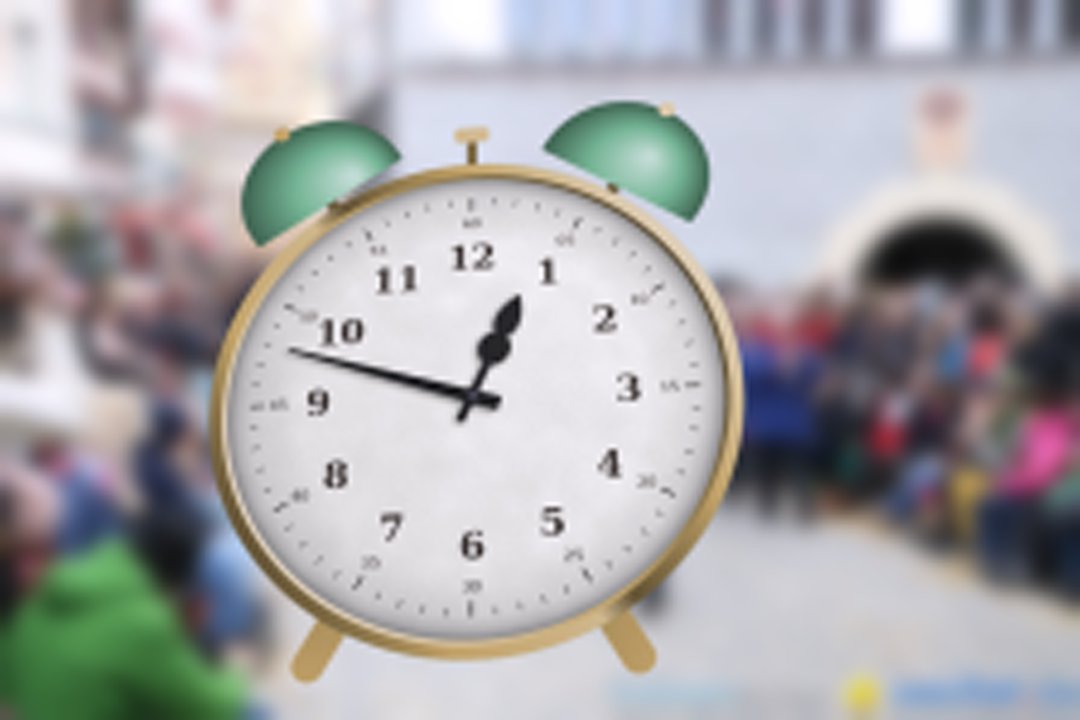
12,48
